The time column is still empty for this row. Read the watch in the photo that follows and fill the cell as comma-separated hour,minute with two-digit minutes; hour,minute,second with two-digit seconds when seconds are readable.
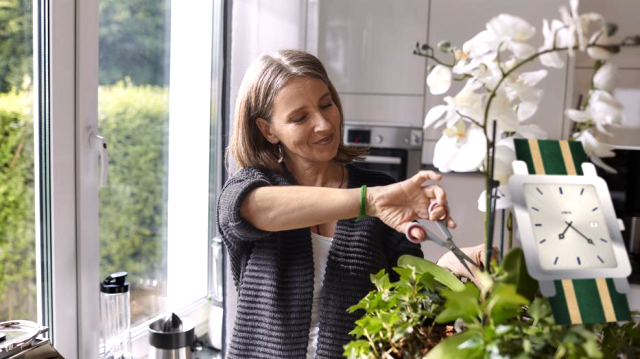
7,23
